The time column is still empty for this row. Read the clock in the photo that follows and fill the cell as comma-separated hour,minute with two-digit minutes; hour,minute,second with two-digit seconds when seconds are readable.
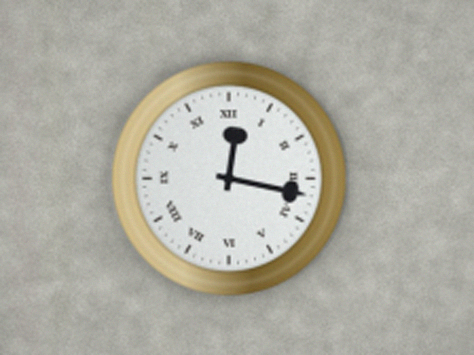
12,17
